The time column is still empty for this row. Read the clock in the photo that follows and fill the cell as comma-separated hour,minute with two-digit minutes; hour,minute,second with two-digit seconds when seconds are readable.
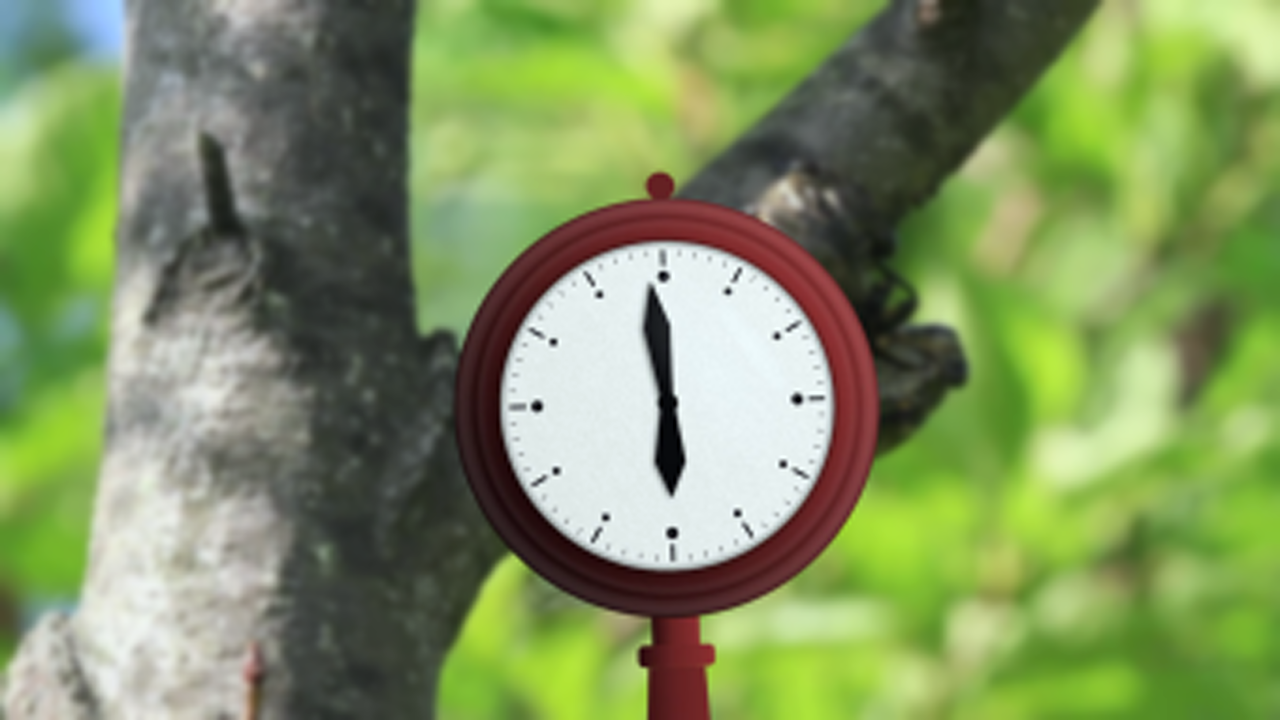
5,59
